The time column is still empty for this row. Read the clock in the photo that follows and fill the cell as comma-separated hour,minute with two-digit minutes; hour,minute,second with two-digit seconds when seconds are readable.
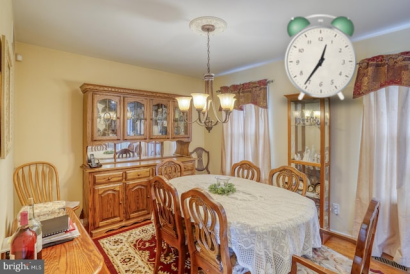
12,36
